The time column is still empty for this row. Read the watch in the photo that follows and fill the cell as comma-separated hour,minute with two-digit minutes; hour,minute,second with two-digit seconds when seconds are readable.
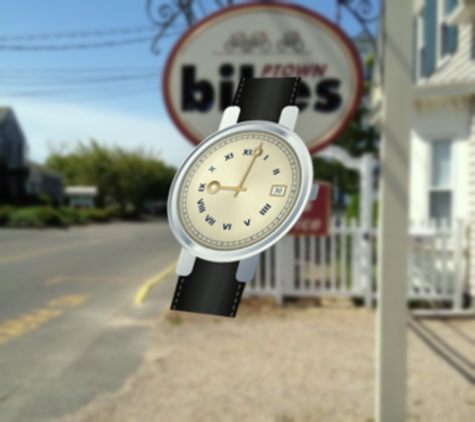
9,02
